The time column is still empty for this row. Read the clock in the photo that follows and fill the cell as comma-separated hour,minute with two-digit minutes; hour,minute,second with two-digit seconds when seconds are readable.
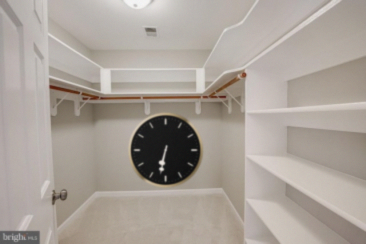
6,32
